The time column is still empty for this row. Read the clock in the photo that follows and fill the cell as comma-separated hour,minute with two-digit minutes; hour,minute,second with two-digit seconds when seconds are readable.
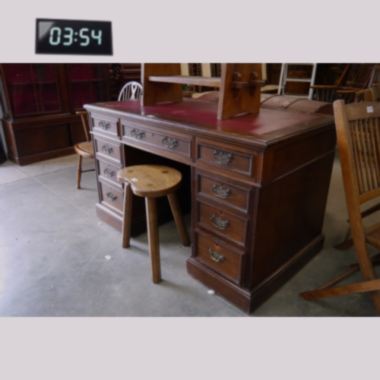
3,54
